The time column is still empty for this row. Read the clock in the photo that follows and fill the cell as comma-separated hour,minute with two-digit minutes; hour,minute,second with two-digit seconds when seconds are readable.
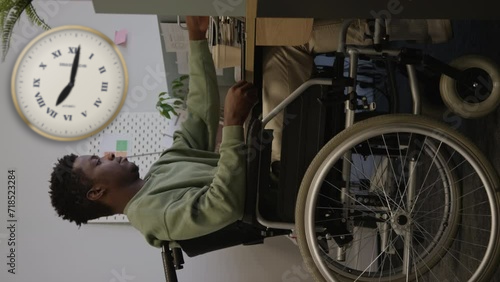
7,01
